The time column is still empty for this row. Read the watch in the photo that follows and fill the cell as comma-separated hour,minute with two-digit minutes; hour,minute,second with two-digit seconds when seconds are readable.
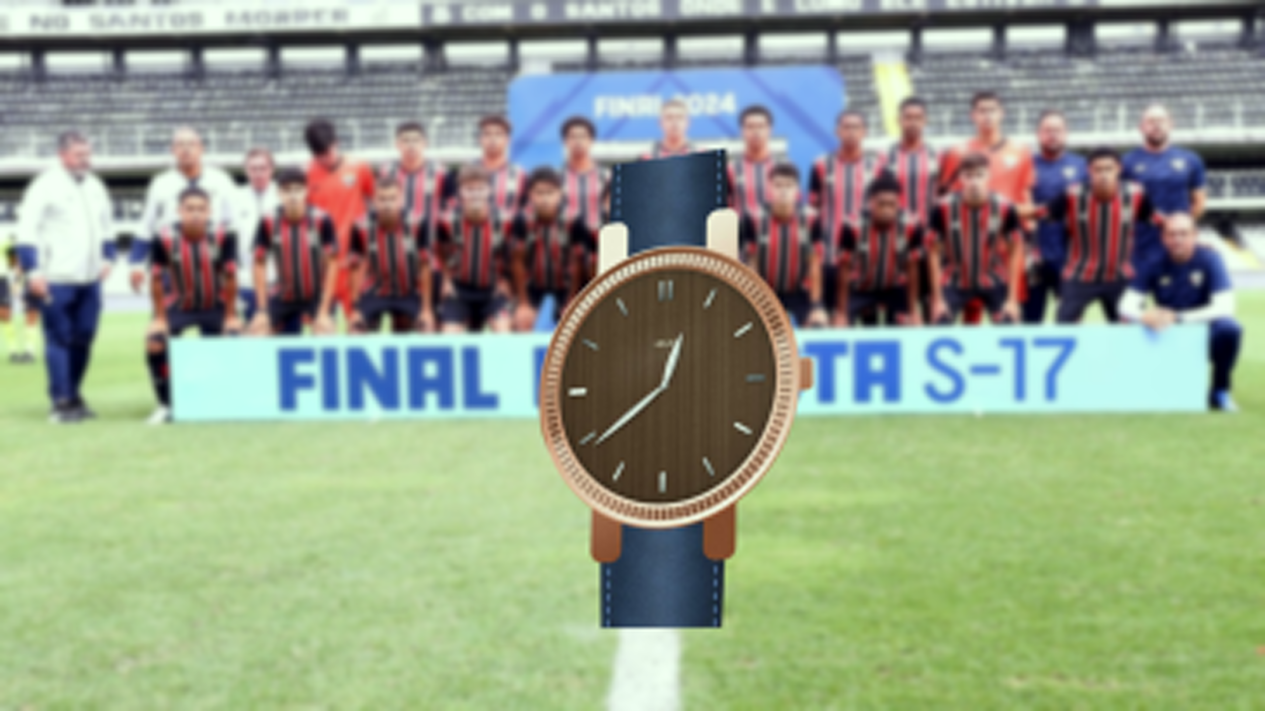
12,39
